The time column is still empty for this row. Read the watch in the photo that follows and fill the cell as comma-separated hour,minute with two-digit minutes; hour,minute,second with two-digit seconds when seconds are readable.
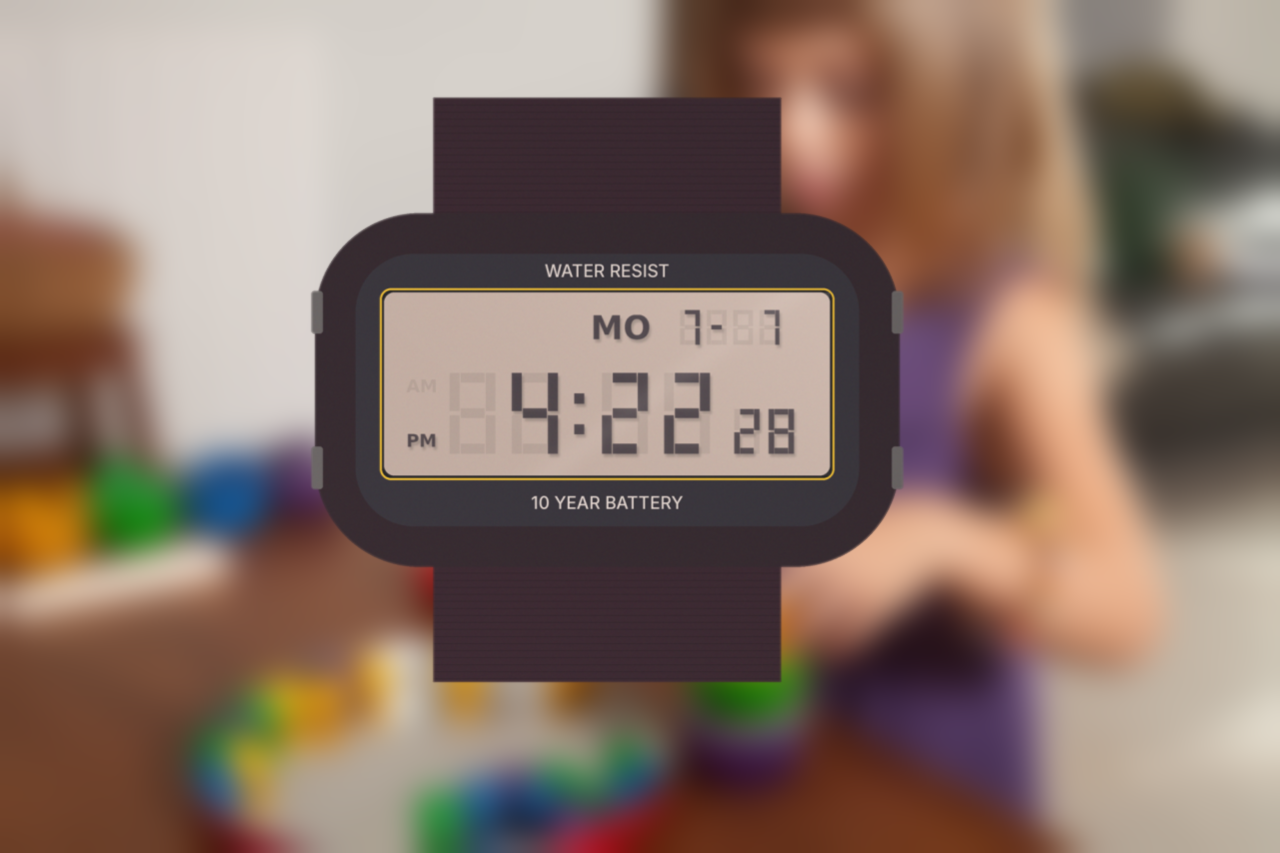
4,22,28
